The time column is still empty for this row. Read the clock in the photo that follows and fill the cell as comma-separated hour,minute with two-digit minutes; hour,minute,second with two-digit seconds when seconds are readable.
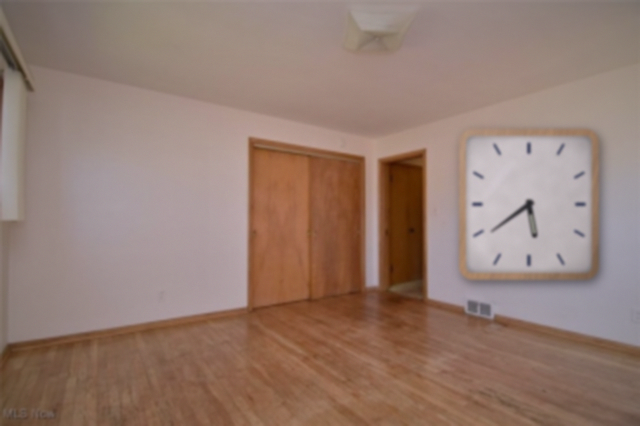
5,39
